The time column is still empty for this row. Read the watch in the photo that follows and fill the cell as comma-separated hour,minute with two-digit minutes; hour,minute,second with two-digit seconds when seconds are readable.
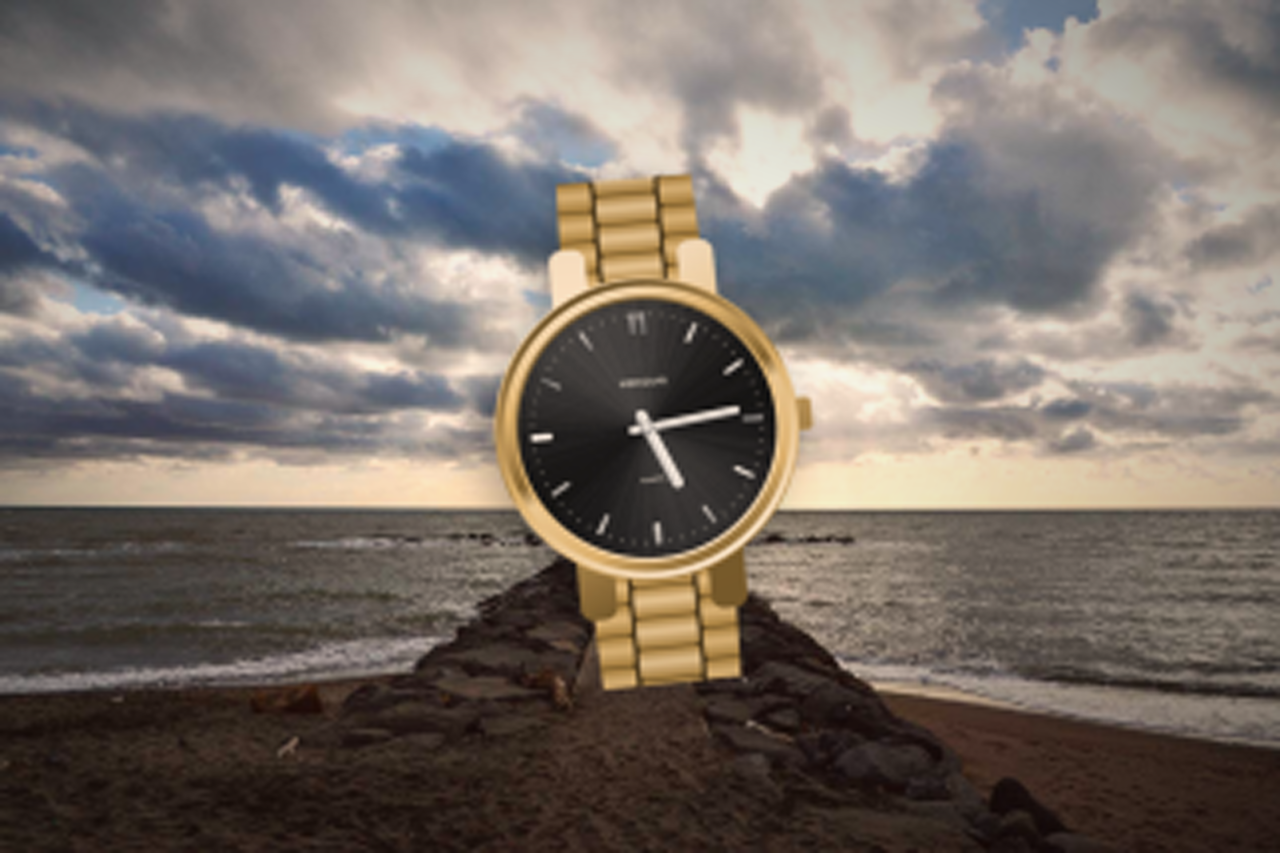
5,14
